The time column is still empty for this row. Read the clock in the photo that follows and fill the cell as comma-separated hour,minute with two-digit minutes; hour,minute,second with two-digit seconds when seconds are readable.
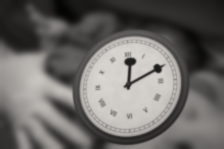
12,11
